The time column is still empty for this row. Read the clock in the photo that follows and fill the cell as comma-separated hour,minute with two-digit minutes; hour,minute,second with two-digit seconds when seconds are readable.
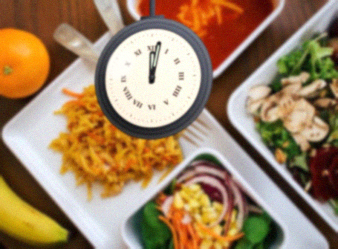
12,02
